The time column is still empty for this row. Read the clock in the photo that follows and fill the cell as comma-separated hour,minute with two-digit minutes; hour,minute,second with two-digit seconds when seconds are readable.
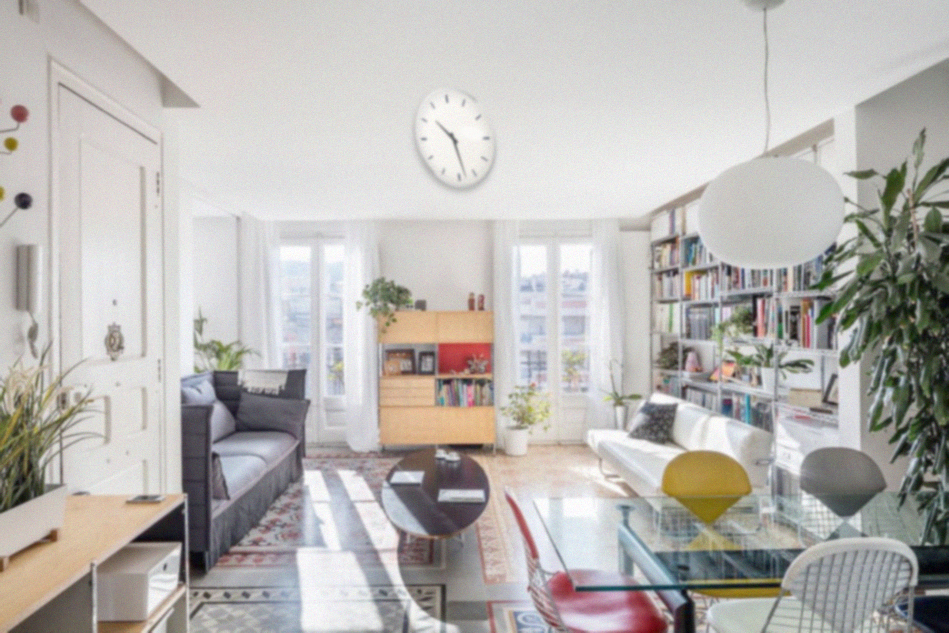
10,28
